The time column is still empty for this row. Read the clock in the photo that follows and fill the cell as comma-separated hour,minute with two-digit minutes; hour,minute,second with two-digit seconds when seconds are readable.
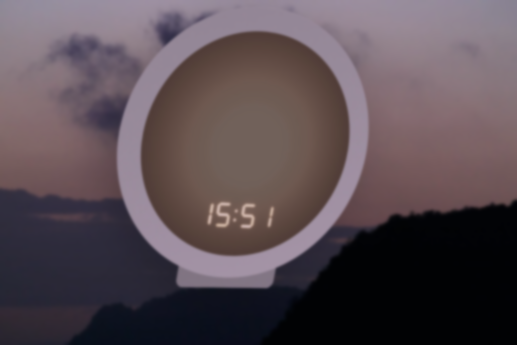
15,51
